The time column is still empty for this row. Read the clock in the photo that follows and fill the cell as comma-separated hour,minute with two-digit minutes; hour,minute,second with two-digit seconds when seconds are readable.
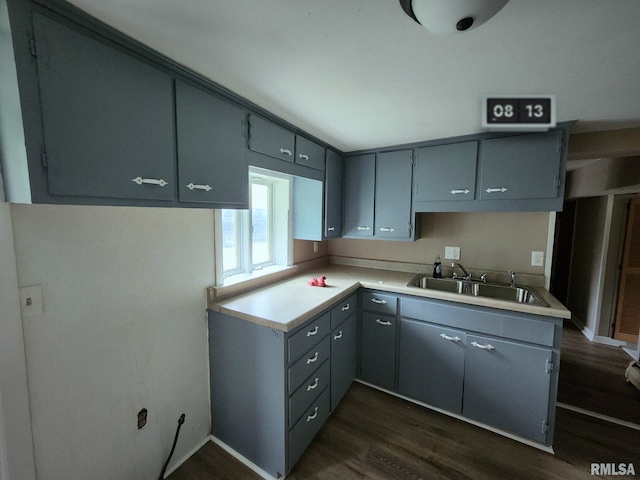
8,13
